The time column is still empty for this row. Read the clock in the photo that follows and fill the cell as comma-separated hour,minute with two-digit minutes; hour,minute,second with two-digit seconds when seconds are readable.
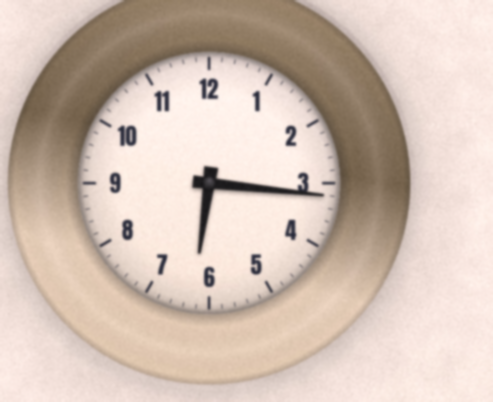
6,16
